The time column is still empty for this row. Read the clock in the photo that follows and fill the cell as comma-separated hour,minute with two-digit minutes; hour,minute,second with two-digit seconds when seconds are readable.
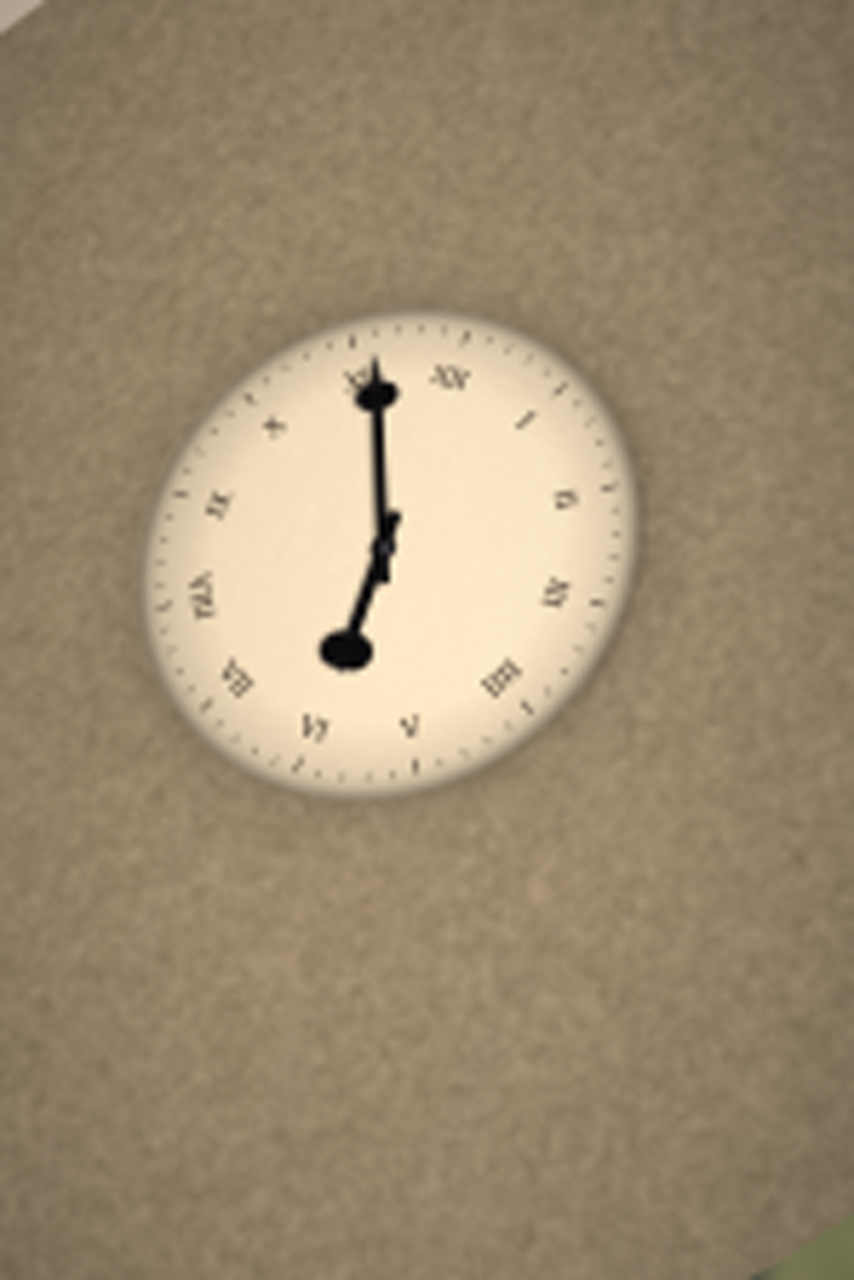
5,56
